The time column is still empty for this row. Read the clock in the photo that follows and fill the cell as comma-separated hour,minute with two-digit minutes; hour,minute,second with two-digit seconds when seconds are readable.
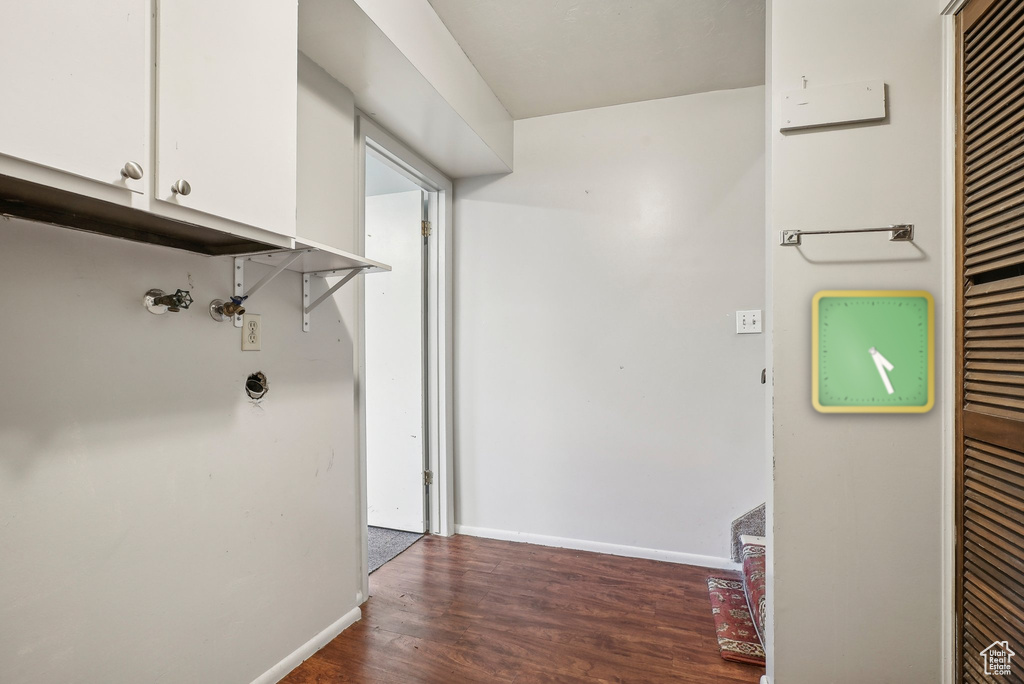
4,26
